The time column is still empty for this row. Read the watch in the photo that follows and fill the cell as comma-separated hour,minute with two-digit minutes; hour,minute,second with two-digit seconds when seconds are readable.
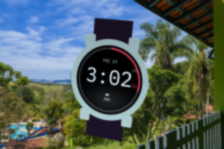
3,02
